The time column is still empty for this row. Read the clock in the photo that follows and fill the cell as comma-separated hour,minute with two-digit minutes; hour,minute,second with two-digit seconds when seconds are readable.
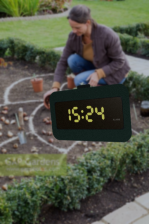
15,24
